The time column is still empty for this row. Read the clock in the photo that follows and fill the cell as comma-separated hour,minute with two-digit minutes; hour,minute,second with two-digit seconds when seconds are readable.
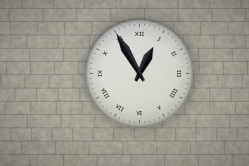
12,55
